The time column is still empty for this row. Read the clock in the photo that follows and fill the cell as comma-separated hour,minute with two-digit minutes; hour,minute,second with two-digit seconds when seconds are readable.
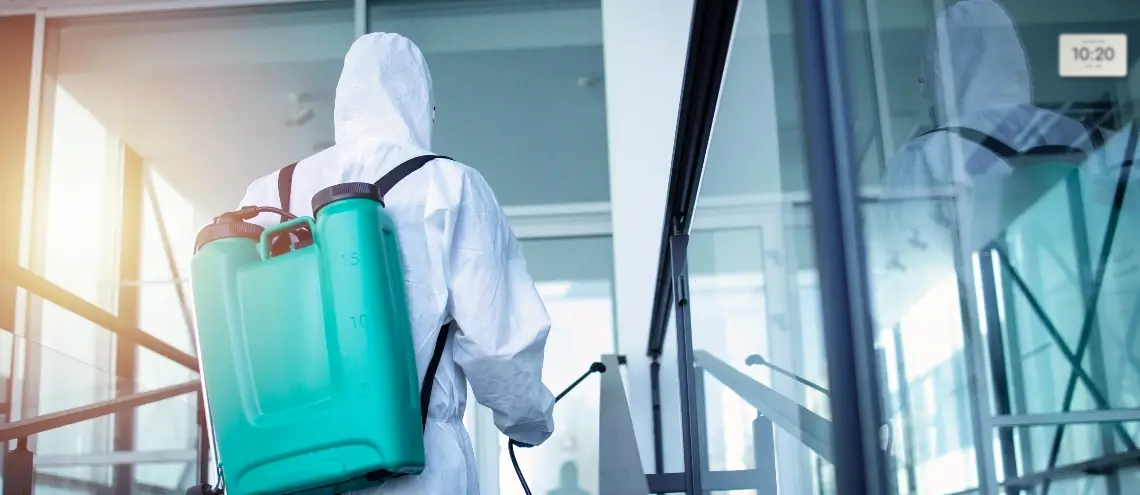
10,20
